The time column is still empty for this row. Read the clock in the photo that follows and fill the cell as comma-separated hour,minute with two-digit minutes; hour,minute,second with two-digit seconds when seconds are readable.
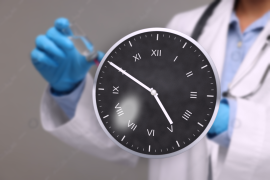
4,50
